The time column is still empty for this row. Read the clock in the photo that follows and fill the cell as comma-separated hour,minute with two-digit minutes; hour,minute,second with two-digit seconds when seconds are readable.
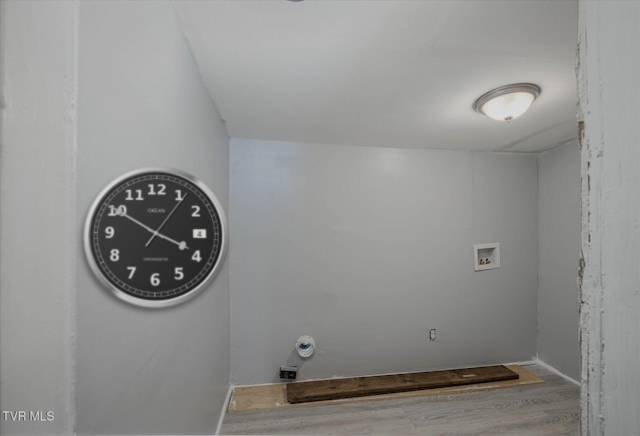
3,50,06
